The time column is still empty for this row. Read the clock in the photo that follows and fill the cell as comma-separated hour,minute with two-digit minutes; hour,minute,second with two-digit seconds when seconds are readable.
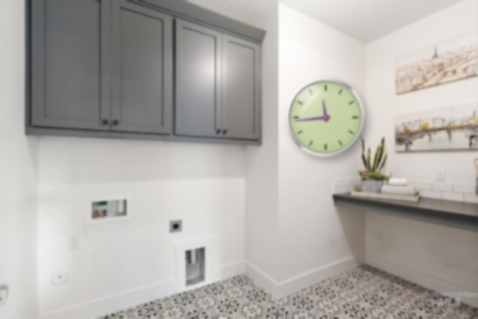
11,44
